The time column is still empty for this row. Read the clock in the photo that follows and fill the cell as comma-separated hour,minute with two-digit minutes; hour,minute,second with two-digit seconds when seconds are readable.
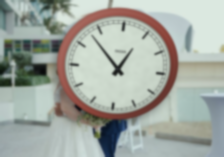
12,53
